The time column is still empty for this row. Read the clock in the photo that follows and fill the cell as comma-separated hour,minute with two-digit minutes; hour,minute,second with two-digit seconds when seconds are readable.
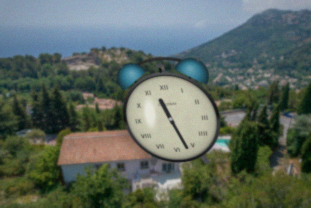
11,27
